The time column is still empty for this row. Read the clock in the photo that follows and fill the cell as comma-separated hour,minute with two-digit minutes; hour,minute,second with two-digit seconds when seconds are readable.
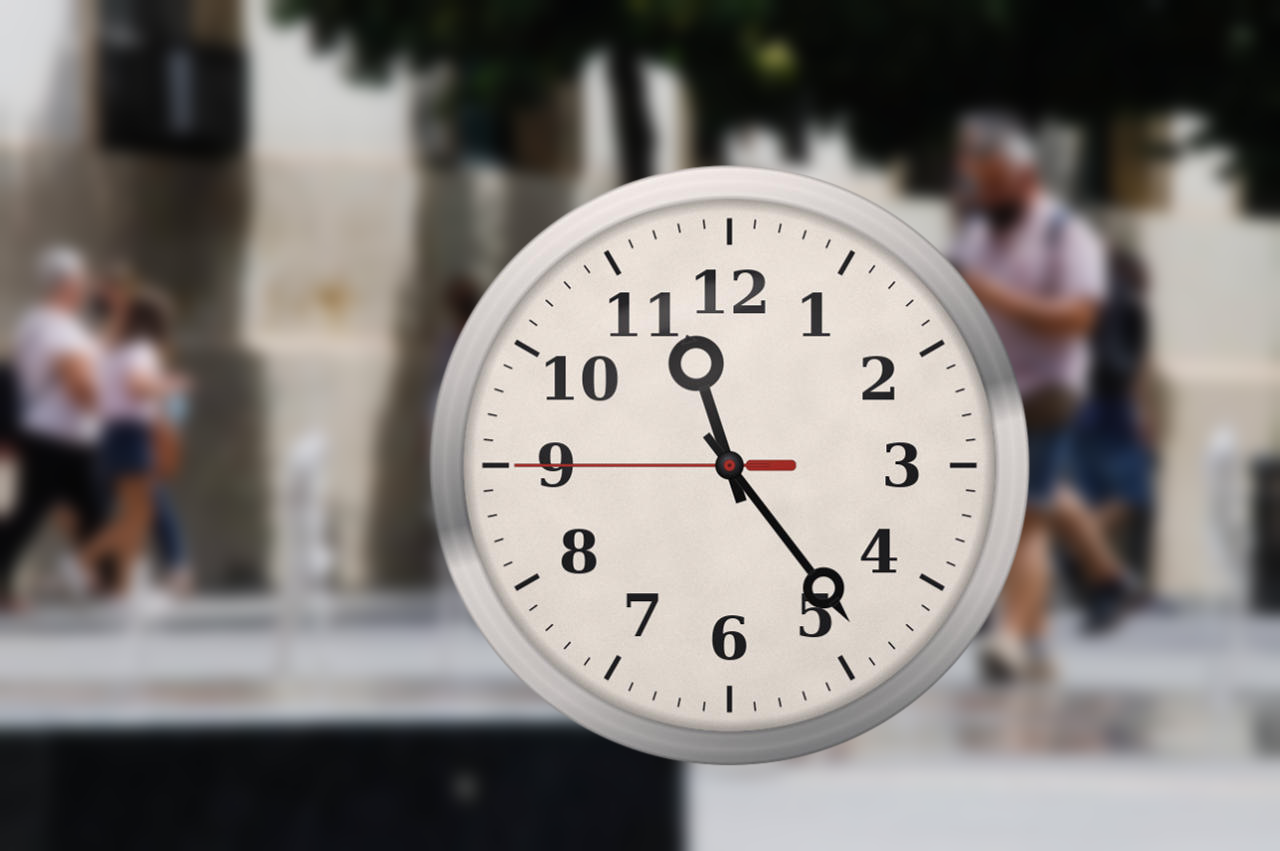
11,23,45
